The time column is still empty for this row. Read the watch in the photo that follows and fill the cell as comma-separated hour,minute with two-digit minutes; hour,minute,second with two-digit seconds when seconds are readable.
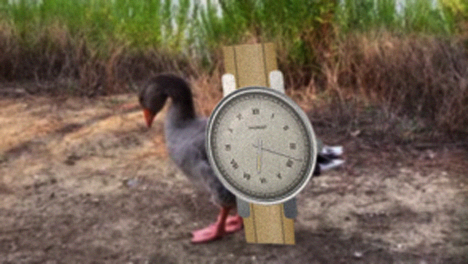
6,18
